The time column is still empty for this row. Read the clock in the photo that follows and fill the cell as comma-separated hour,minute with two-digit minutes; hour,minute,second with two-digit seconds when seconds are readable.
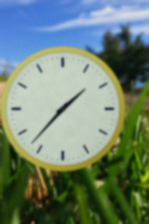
1,37
